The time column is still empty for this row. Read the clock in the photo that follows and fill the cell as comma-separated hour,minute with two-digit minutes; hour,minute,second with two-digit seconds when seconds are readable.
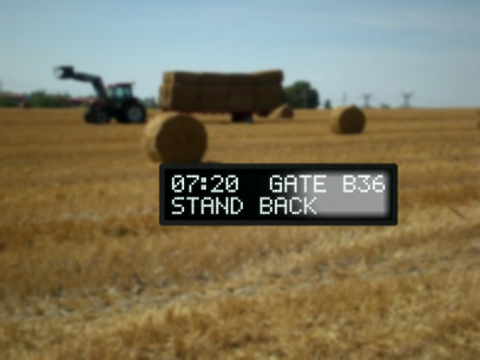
7,20
